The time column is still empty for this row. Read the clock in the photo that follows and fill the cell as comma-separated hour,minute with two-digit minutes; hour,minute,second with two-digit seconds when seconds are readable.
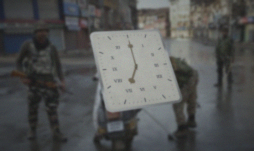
7,00
